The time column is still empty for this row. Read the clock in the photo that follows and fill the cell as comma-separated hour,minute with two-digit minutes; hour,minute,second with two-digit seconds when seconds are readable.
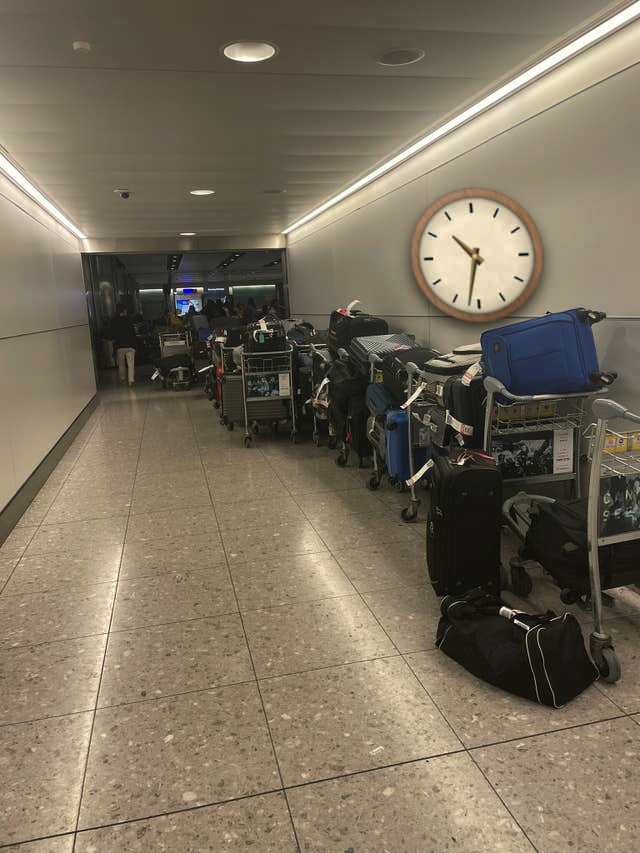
10,32
